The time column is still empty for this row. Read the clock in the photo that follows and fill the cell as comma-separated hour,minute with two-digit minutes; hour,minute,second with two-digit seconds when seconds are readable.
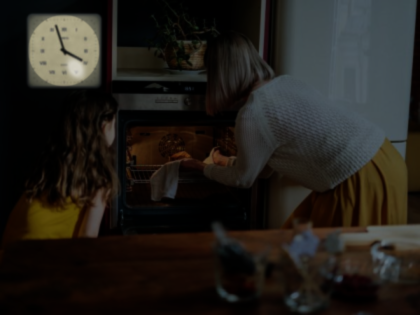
3,57
